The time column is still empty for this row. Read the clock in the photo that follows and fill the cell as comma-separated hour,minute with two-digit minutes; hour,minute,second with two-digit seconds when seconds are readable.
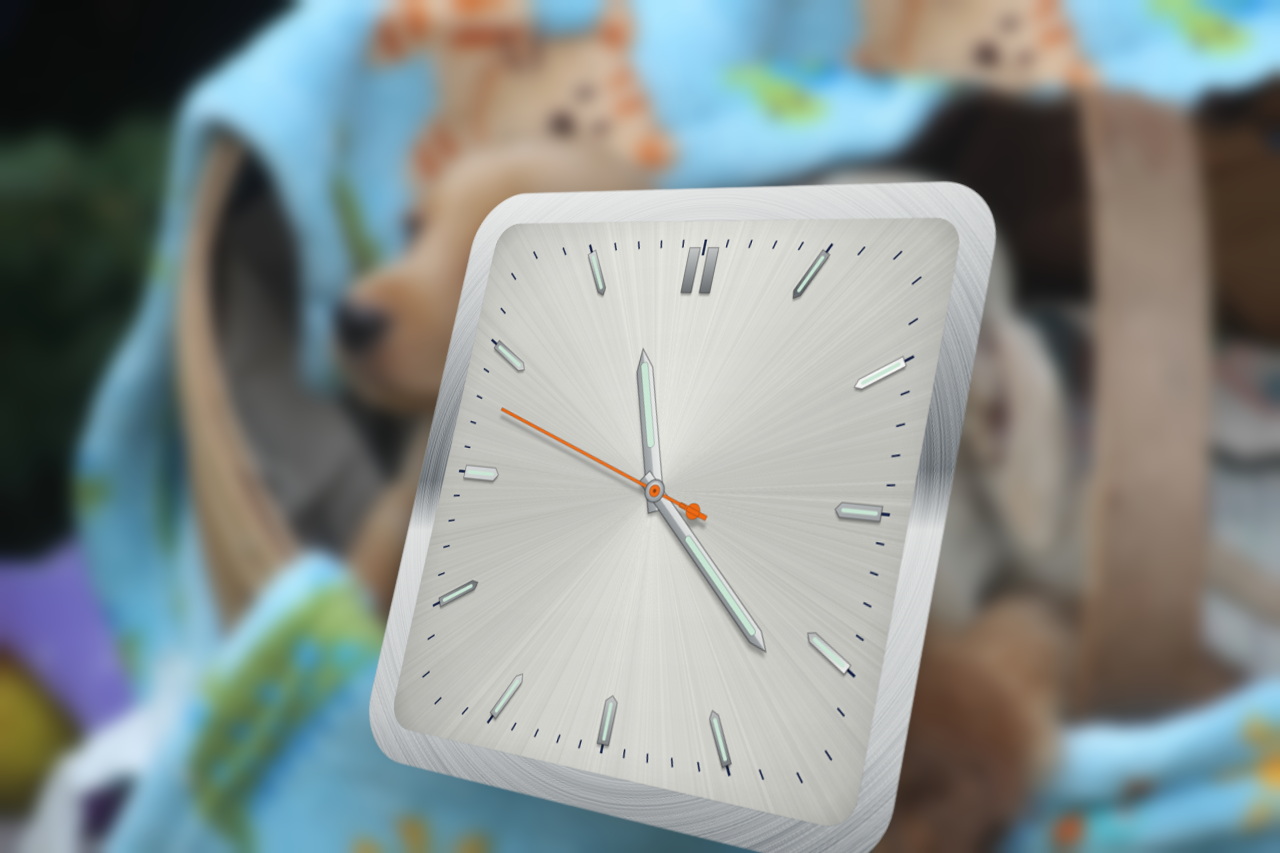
11,21,48
